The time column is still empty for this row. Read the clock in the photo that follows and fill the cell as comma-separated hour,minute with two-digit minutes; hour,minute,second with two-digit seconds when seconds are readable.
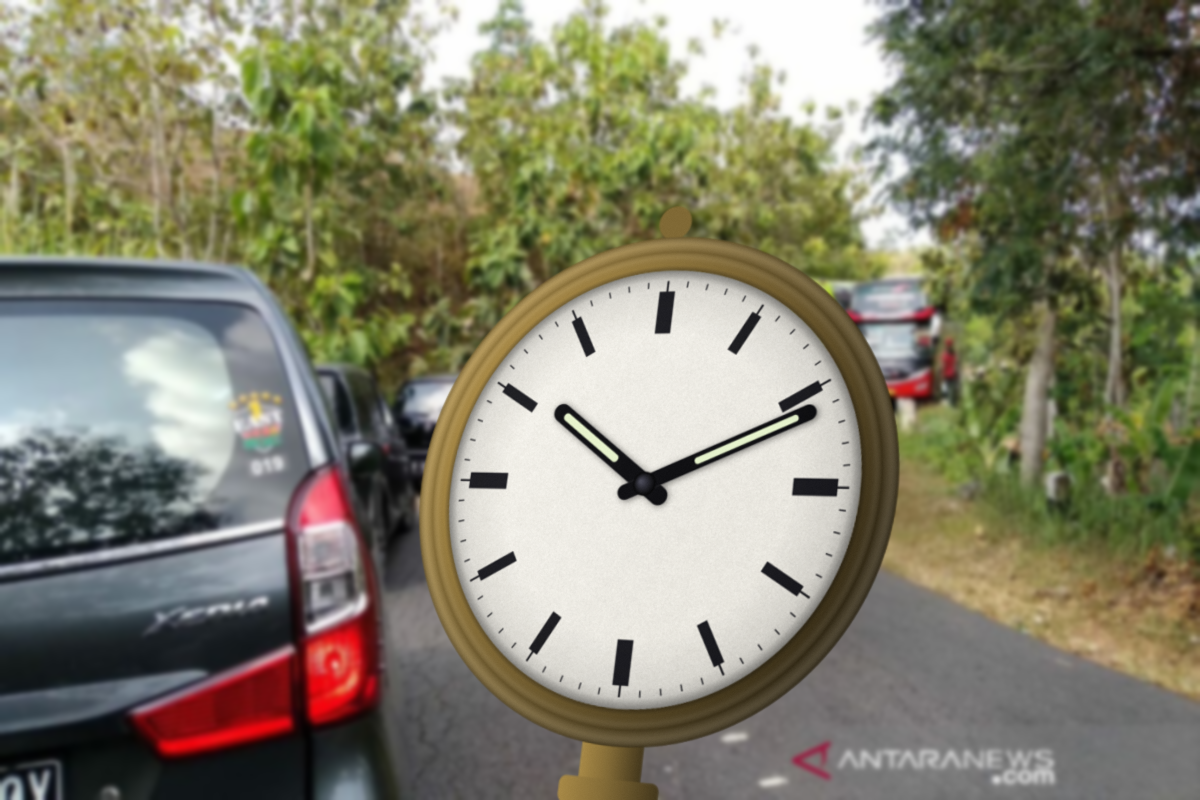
10,11
